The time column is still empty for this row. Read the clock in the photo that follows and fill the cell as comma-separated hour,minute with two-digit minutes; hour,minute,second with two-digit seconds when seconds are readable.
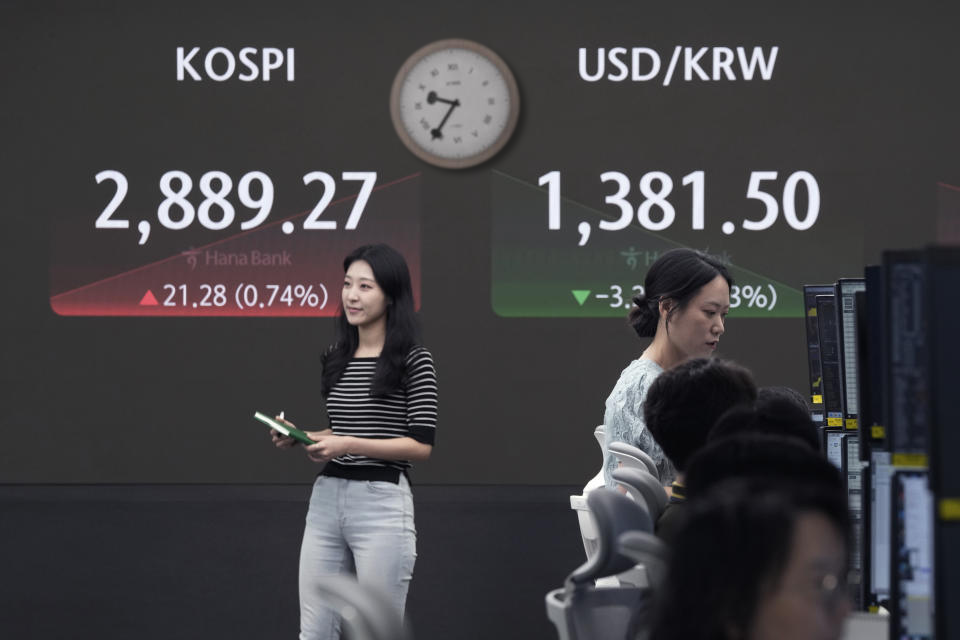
9,36
